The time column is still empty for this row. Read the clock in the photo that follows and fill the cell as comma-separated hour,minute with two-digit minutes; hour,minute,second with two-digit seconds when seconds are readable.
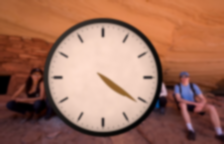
4,21
